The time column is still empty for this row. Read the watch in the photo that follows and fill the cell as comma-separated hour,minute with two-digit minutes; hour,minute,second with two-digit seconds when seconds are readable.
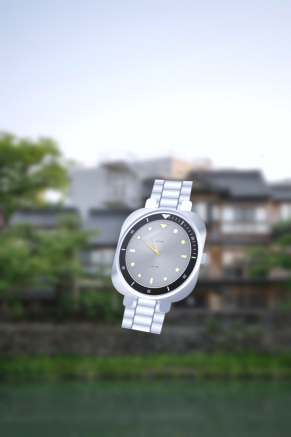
10,50
